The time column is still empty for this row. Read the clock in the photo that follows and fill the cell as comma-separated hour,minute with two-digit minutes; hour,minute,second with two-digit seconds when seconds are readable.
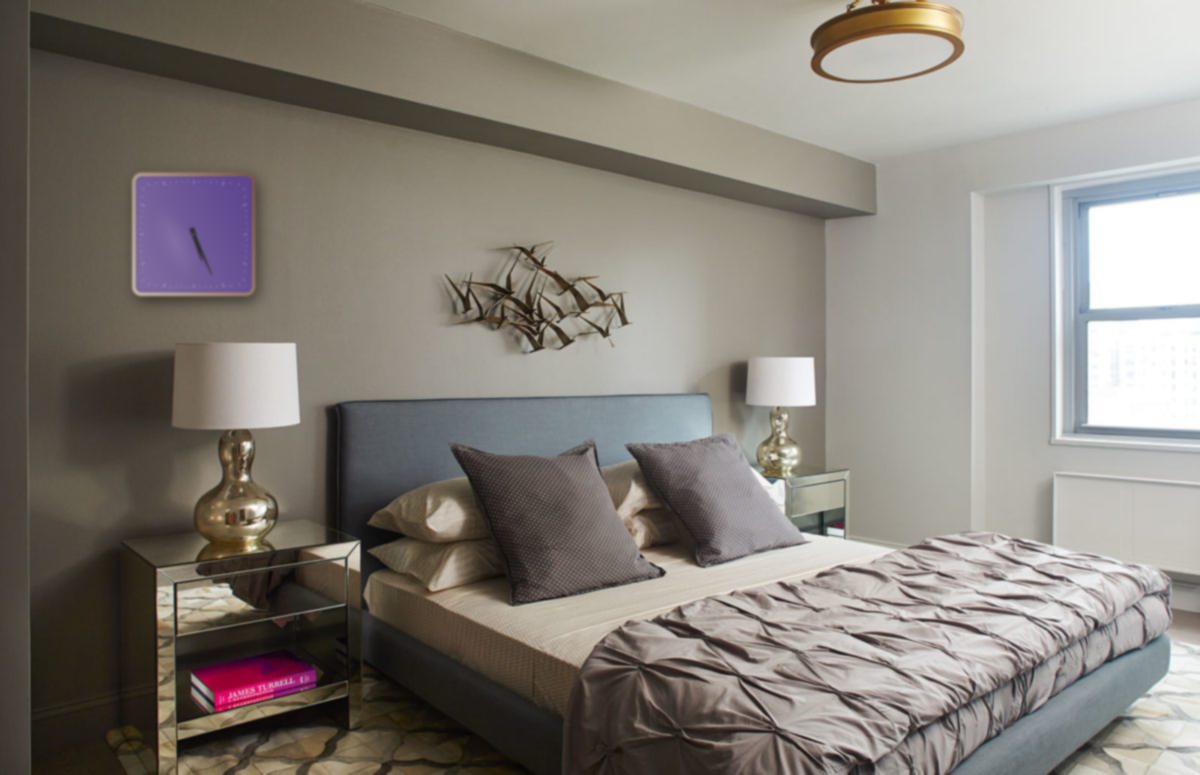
5,26
